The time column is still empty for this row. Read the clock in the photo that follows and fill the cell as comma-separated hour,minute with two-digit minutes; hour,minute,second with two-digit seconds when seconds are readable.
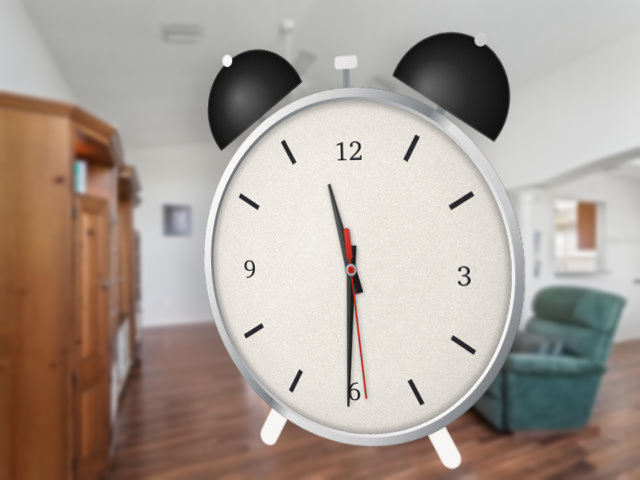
11,30,29
